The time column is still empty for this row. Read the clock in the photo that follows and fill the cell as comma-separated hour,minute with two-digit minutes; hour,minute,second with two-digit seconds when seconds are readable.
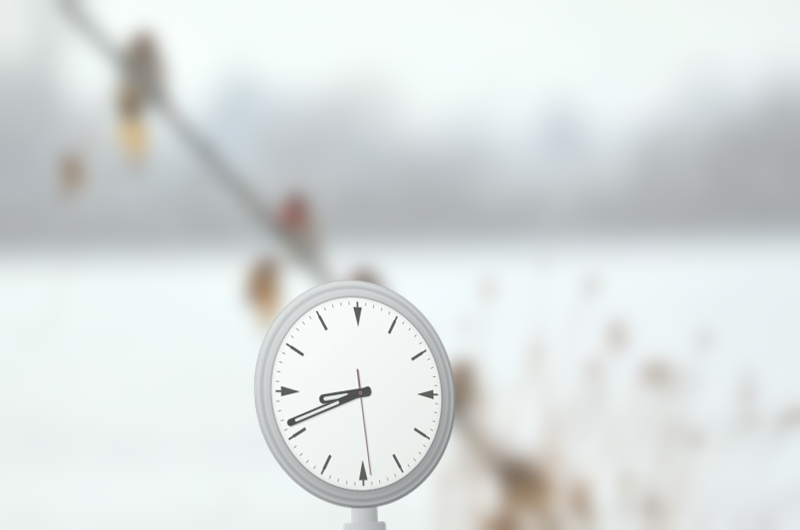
8,41,29
